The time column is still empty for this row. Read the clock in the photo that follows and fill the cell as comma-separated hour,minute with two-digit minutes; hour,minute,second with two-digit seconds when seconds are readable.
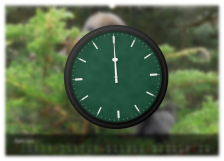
12,00
